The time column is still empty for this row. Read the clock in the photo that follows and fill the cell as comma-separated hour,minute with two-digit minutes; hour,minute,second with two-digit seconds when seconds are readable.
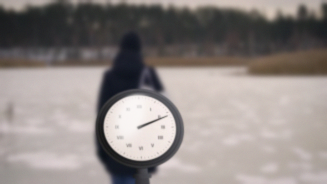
2,11
